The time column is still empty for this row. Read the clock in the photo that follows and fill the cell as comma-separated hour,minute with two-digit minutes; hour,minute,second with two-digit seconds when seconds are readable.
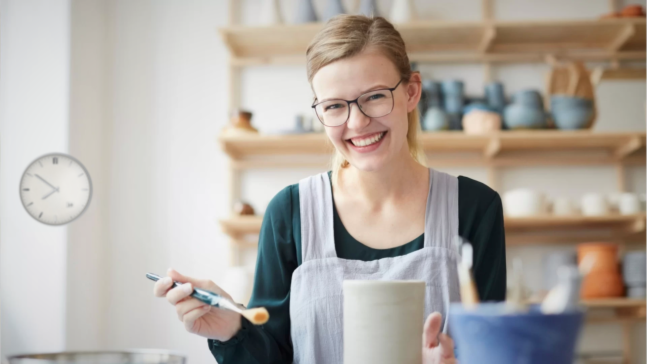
7,51
